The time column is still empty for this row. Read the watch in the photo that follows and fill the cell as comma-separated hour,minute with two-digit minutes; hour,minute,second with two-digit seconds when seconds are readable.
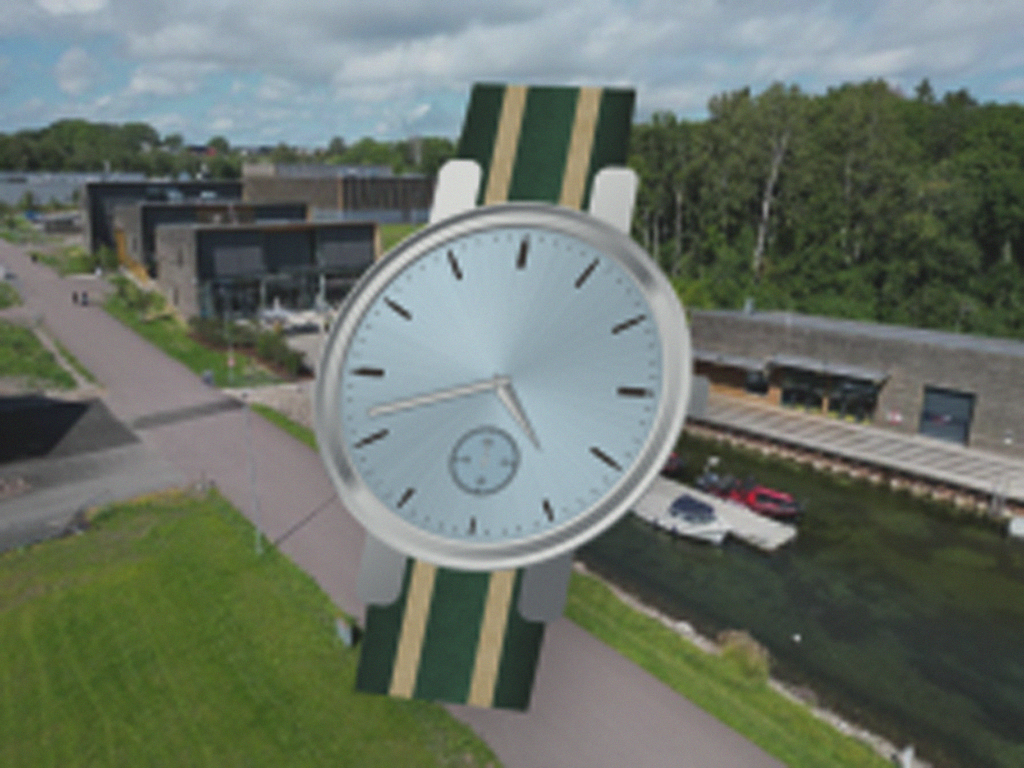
4,42
